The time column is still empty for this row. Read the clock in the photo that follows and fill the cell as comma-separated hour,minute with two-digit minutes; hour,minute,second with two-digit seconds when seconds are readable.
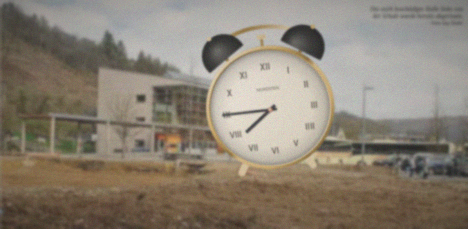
7,45
